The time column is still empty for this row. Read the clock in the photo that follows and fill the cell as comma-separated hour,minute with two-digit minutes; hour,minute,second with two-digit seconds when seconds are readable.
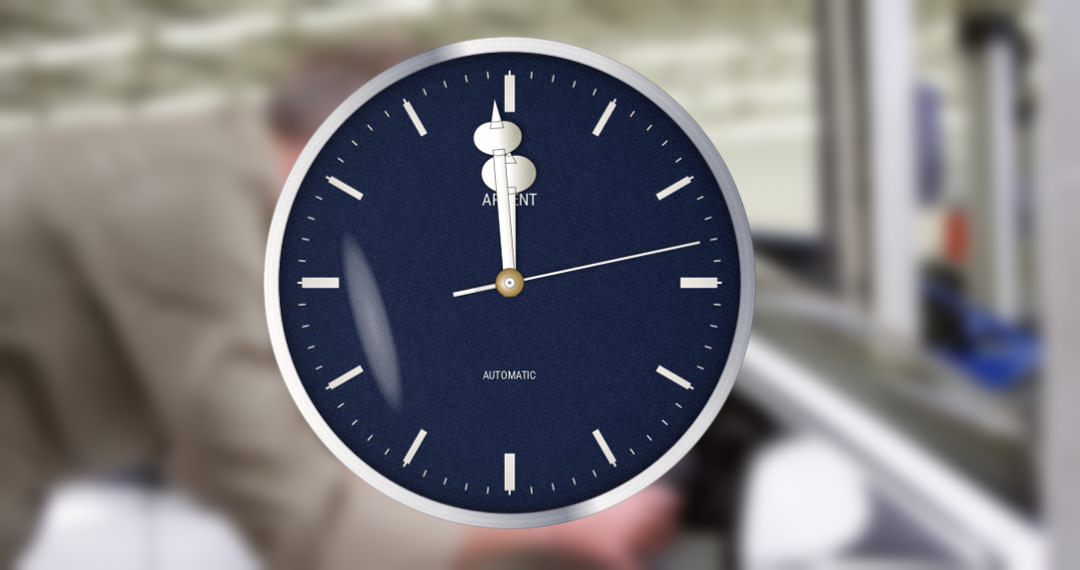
11,59,13
